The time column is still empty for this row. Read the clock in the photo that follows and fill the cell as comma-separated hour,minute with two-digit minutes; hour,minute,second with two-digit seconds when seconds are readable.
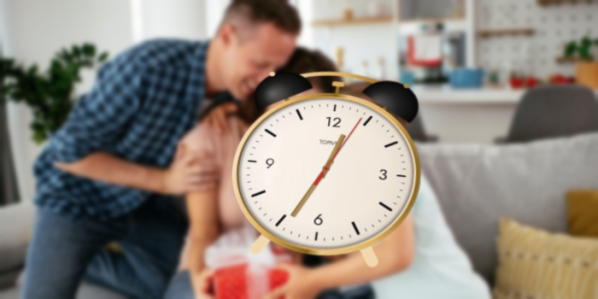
12,34,04
